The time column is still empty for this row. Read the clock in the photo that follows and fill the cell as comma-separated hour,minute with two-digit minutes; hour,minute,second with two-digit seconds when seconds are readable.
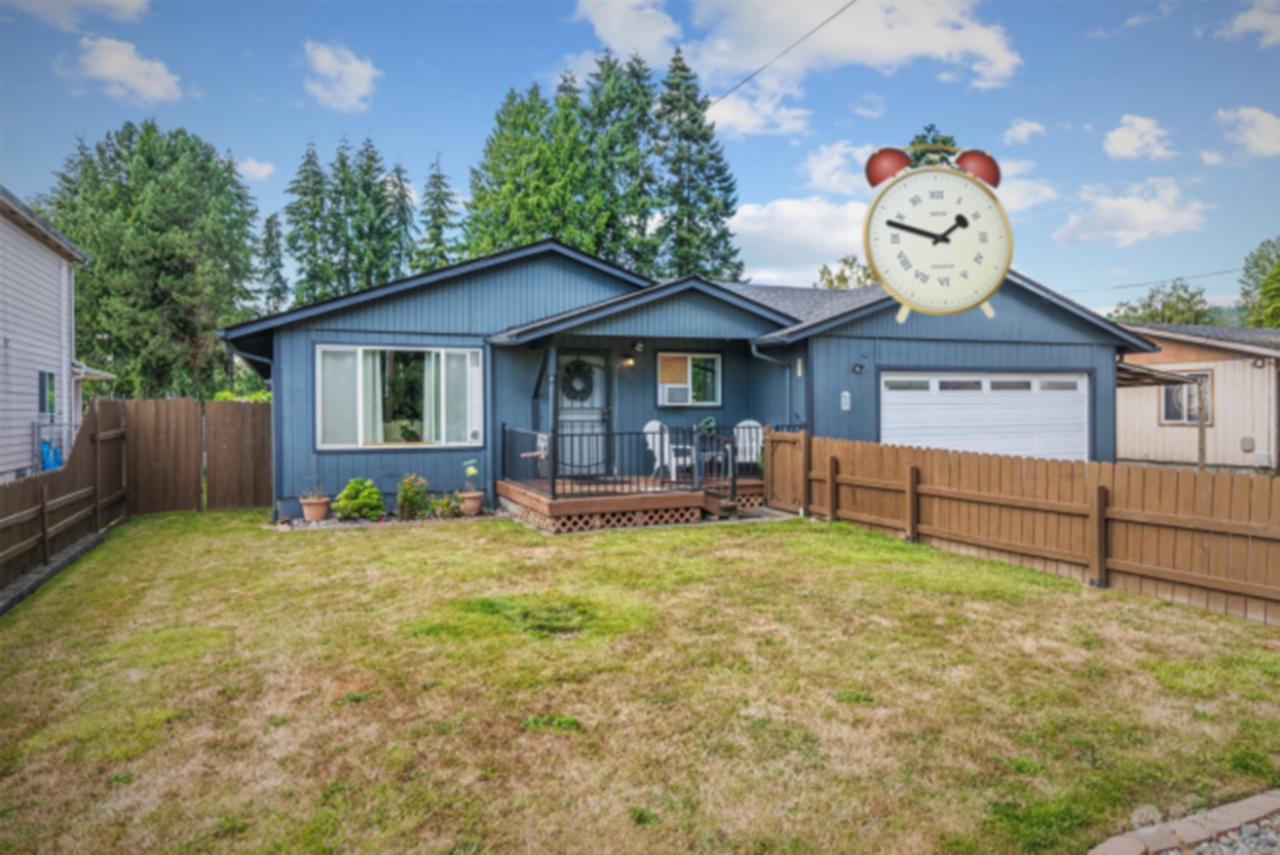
1,48
